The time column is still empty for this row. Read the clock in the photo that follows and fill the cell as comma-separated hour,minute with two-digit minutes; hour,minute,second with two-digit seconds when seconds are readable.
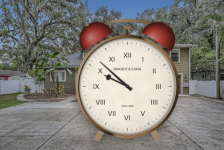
9,52
